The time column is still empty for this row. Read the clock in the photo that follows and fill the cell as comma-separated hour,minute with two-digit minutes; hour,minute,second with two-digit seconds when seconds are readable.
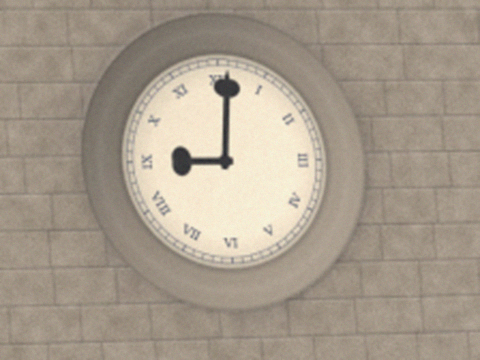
9,01
